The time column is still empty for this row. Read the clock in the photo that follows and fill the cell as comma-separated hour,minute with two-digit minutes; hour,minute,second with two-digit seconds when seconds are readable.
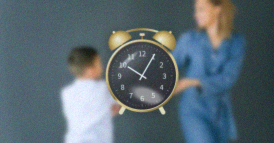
10,05
